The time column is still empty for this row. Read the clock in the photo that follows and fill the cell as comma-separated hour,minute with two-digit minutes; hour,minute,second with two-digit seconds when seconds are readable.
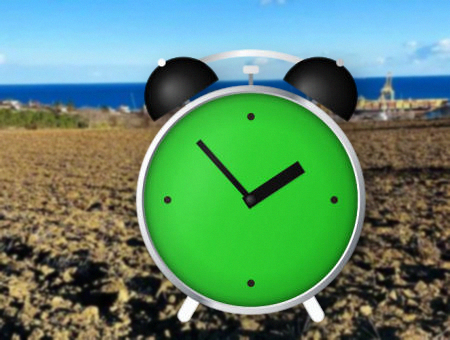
1,53
